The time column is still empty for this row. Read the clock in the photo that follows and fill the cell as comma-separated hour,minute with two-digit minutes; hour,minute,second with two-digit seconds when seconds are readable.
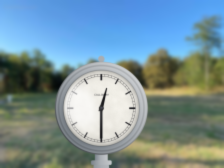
12,30
